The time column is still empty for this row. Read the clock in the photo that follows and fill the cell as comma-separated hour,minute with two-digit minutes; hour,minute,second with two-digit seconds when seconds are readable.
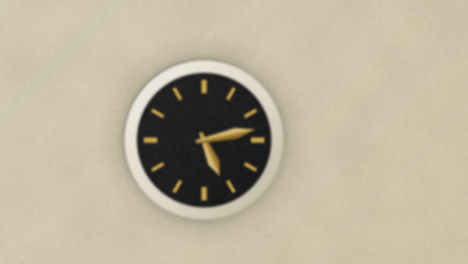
5,13
